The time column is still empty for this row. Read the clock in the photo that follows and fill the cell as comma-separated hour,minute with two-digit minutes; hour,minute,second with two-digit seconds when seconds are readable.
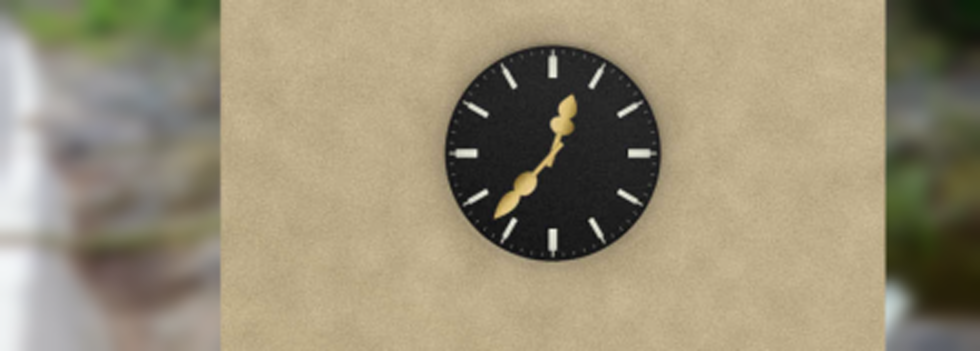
12,37
